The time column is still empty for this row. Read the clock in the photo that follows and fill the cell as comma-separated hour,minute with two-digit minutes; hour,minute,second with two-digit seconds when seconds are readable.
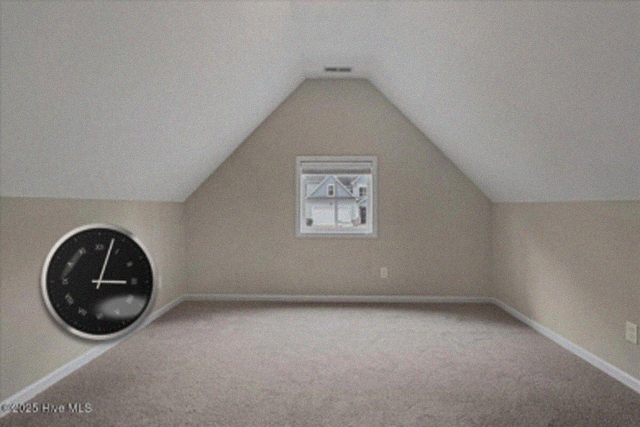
3,03
